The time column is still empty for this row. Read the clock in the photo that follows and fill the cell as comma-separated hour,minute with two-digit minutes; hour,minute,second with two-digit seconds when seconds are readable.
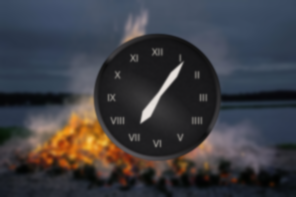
7,06
